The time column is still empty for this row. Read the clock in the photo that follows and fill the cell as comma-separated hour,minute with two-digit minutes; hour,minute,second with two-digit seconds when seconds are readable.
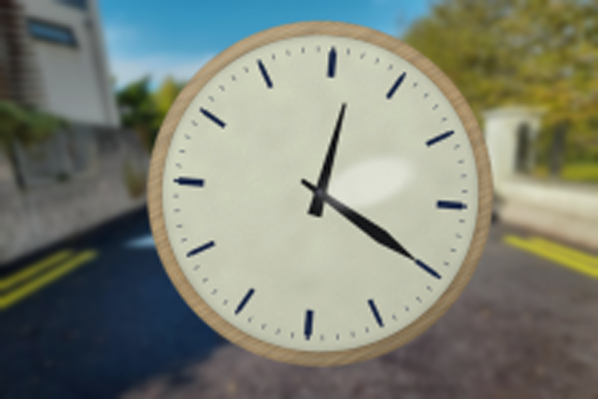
12,20
